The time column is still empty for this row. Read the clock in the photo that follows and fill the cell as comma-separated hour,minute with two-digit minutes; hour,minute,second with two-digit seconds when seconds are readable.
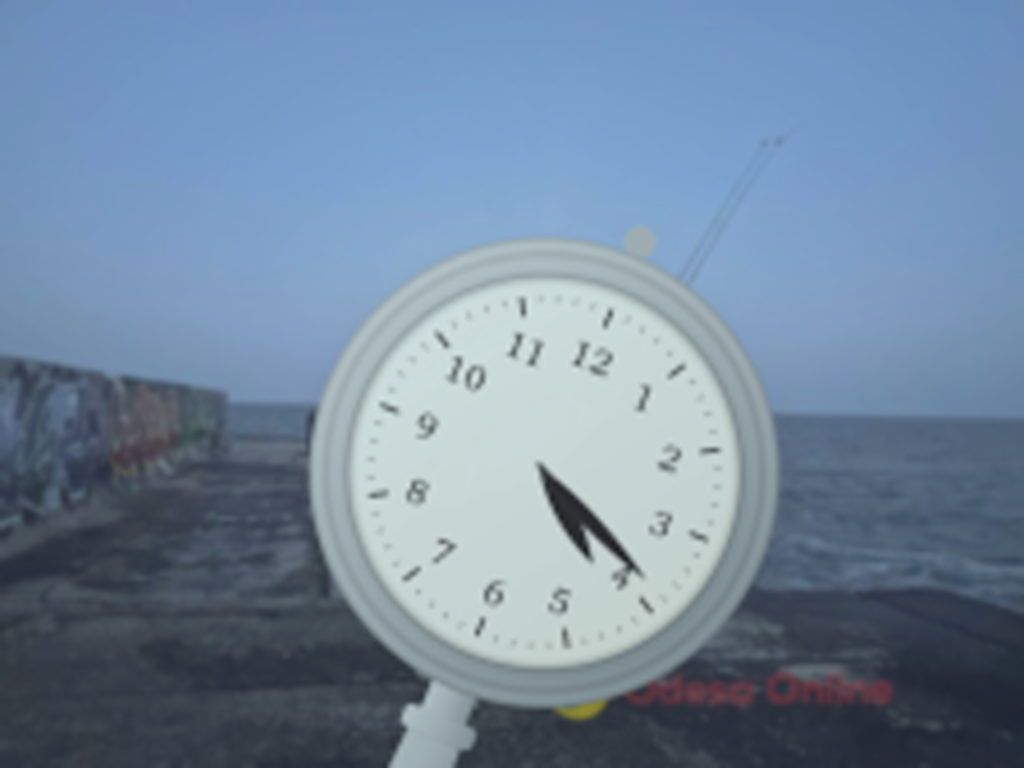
4,19
